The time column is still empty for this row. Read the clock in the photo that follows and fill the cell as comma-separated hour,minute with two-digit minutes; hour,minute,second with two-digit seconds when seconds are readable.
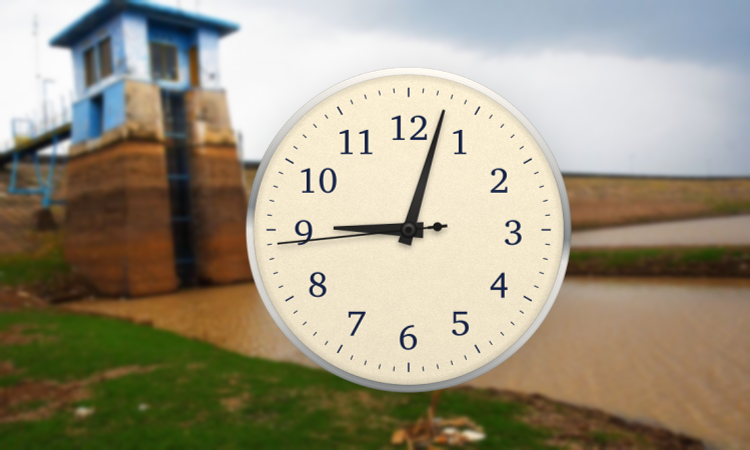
9,02,44
